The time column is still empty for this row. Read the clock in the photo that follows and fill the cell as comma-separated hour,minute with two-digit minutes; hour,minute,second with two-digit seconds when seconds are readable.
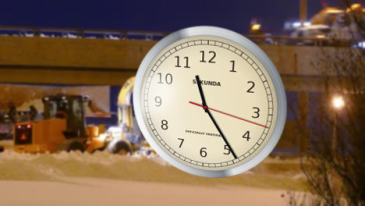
11,24,17
